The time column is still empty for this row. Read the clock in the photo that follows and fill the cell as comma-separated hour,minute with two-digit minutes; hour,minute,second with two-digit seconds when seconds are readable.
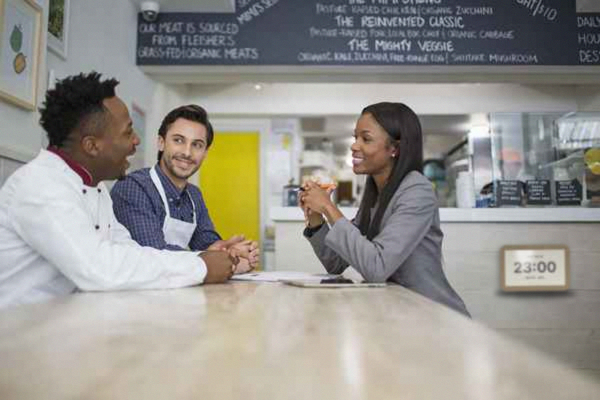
23,00
